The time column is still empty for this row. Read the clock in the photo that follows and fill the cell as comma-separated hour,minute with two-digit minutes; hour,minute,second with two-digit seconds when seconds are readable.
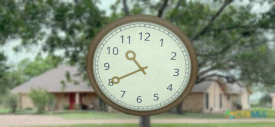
10,40
